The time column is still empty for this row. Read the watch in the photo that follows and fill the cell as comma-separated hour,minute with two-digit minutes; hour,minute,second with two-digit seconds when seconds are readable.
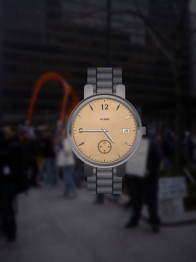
4,45
